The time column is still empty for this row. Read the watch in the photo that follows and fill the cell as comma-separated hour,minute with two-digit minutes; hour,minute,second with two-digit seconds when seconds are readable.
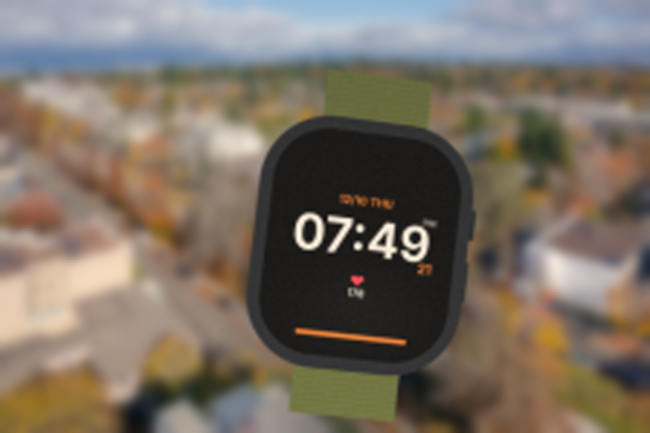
7,49
